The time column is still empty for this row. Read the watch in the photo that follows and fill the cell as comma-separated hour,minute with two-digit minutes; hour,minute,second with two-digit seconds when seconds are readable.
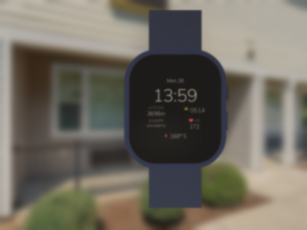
13,59
